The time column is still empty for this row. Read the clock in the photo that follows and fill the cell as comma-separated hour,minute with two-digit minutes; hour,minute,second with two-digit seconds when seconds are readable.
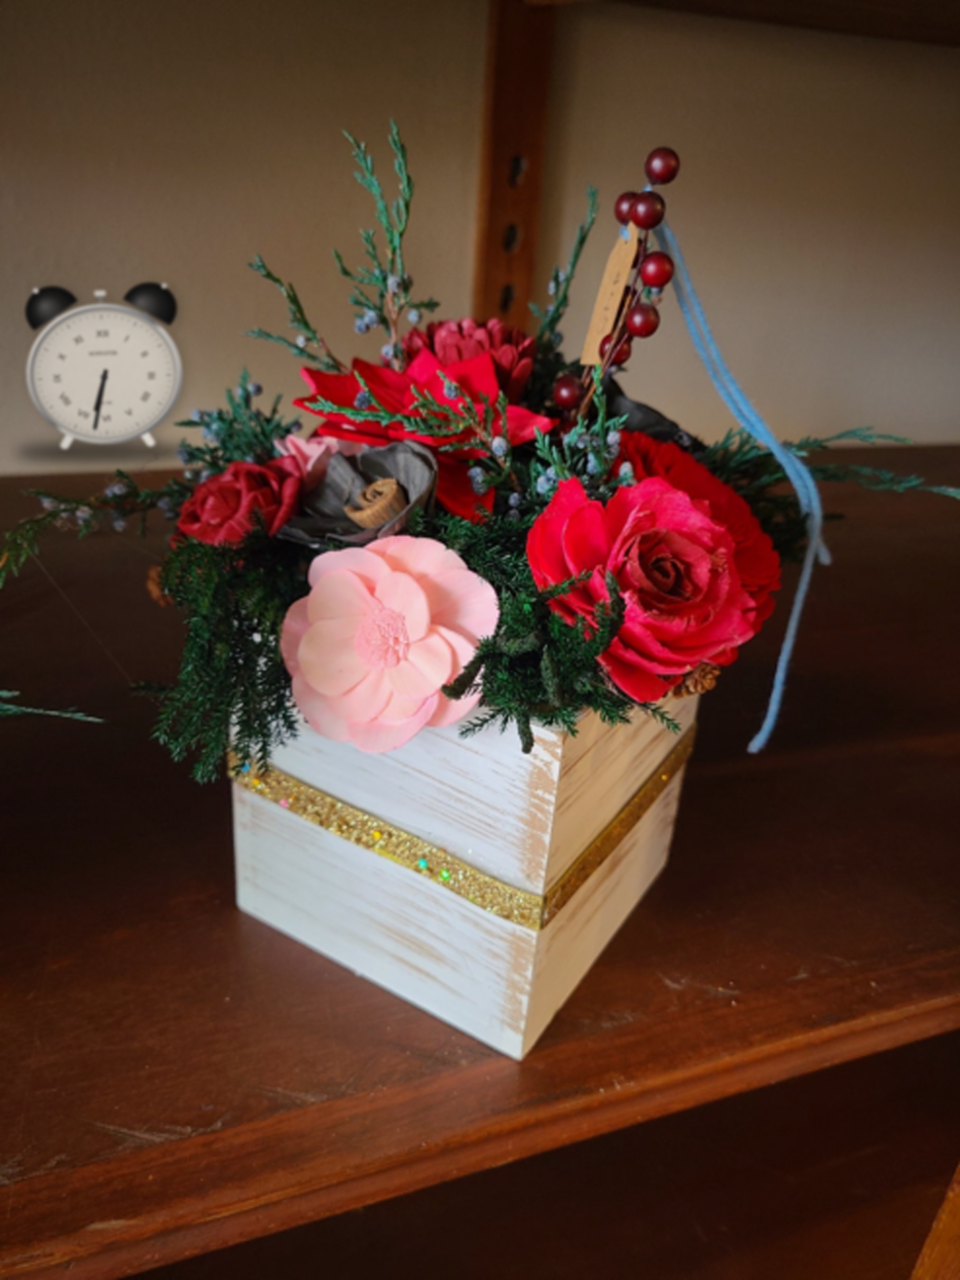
6,32
